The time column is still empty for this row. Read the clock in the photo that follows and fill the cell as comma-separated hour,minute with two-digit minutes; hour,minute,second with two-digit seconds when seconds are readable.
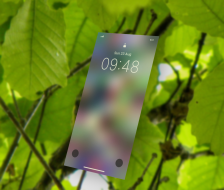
9,48
